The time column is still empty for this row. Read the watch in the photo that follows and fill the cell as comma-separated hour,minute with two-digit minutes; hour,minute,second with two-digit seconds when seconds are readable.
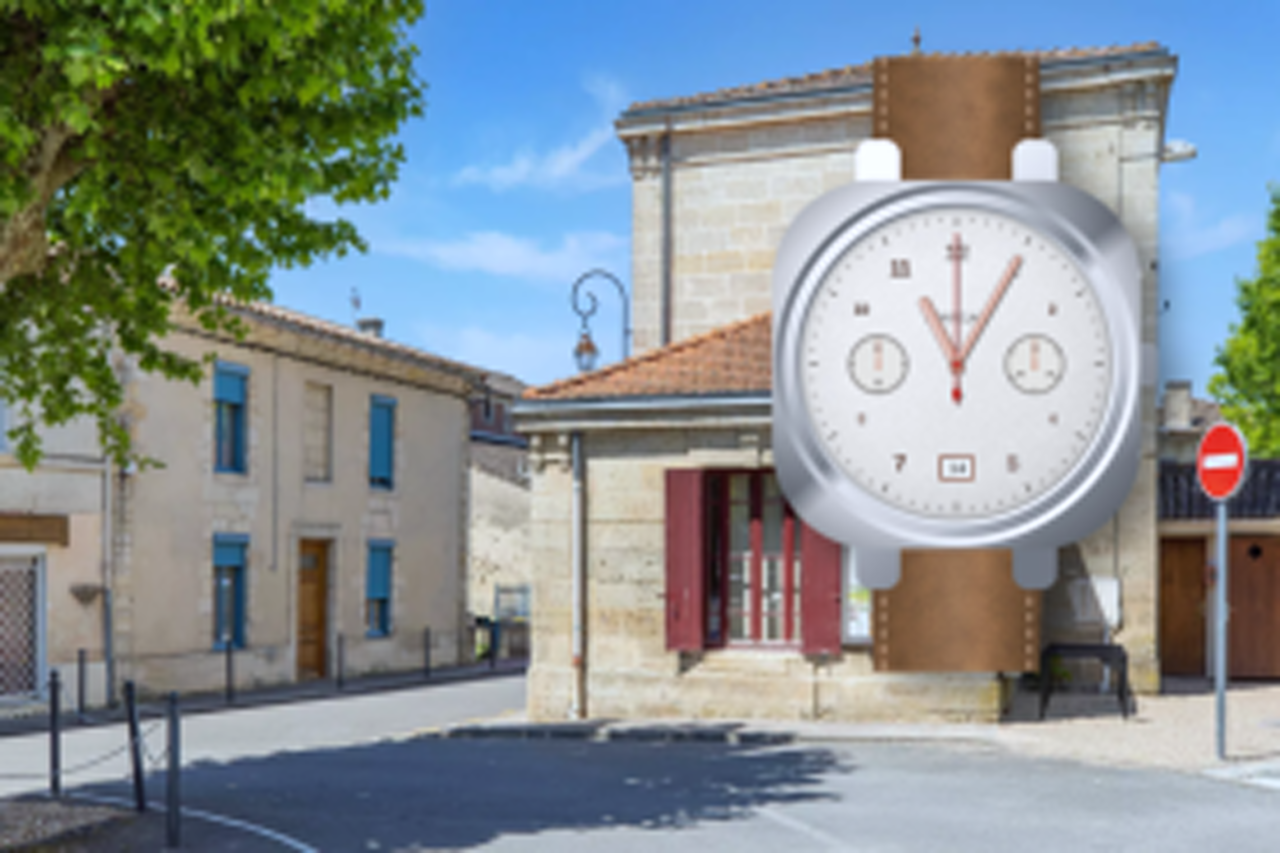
11,05
